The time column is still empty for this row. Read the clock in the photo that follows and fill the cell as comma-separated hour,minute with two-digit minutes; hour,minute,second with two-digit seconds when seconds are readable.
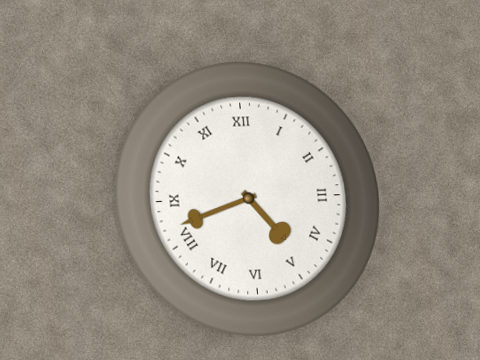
4,42
